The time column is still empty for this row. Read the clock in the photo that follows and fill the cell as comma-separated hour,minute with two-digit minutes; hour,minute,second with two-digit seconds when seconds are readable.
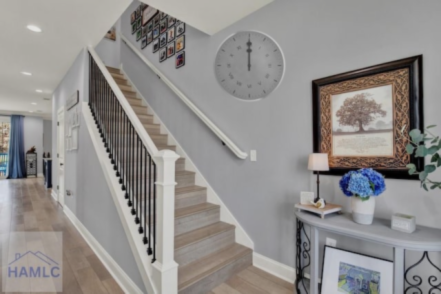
12,00
